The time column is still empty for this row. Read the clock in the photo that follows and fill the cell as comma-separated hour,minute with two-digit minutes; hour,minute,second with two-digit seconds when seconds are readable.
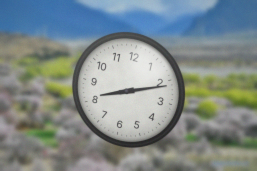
8,11
